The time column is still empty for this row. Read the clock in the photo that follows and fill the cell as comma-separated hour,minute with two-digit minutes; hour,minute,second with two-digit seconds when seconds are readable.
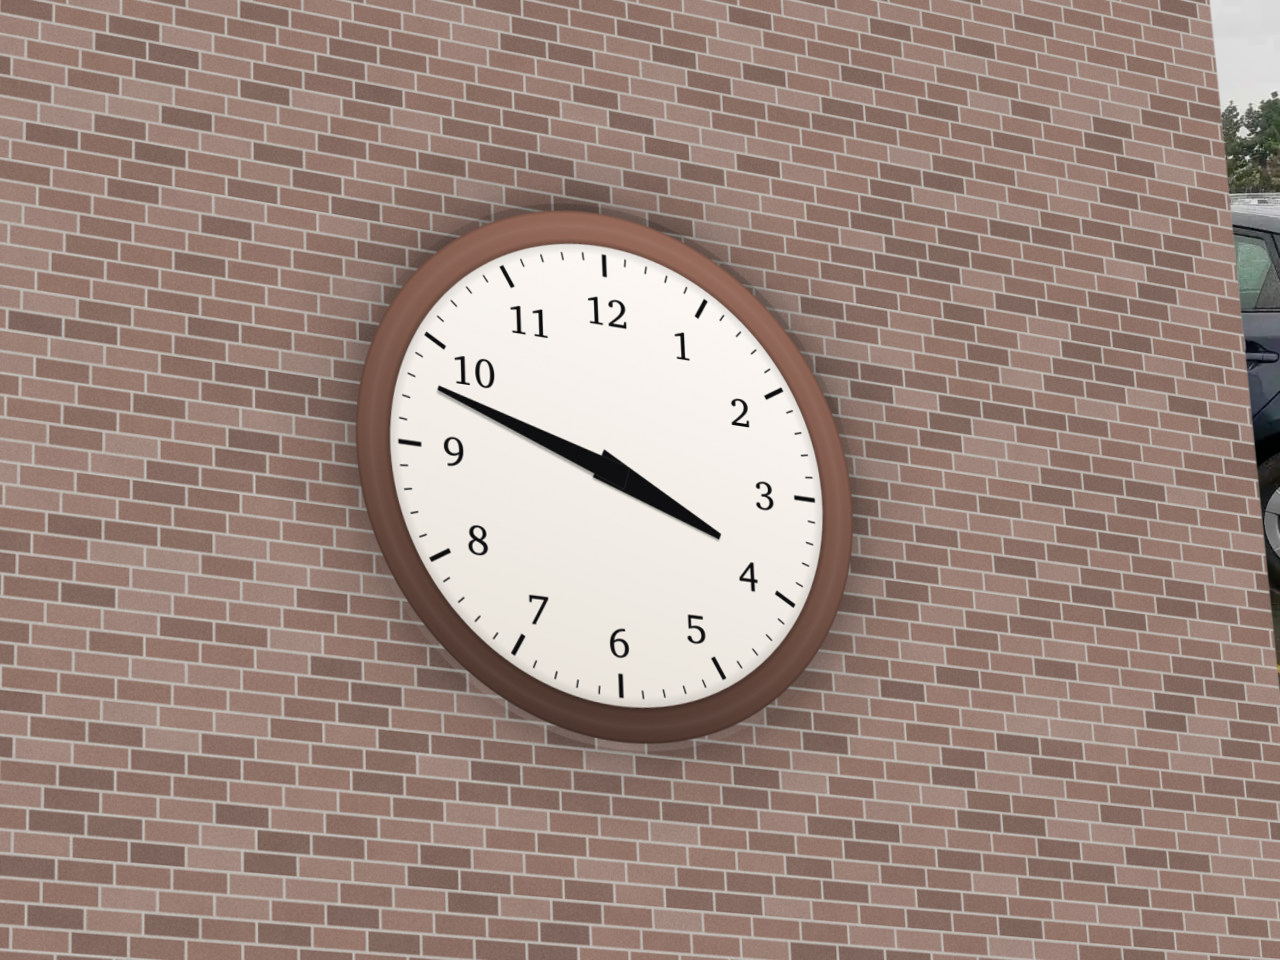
3,48
